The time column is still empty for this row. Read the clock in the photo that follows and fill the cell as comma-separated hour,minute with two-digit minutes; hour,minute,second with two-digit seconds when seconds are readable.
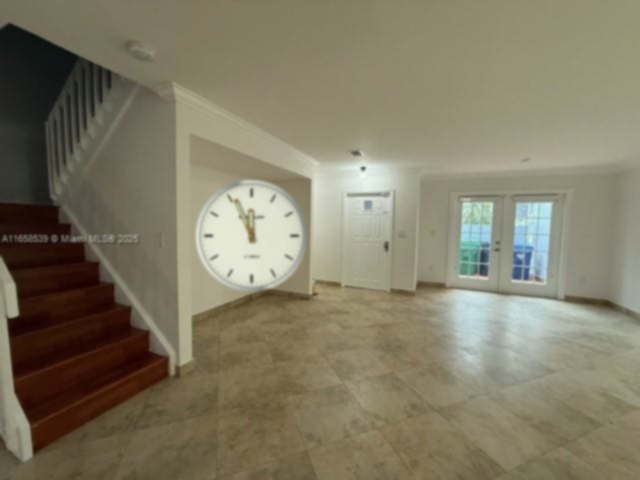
11,56
